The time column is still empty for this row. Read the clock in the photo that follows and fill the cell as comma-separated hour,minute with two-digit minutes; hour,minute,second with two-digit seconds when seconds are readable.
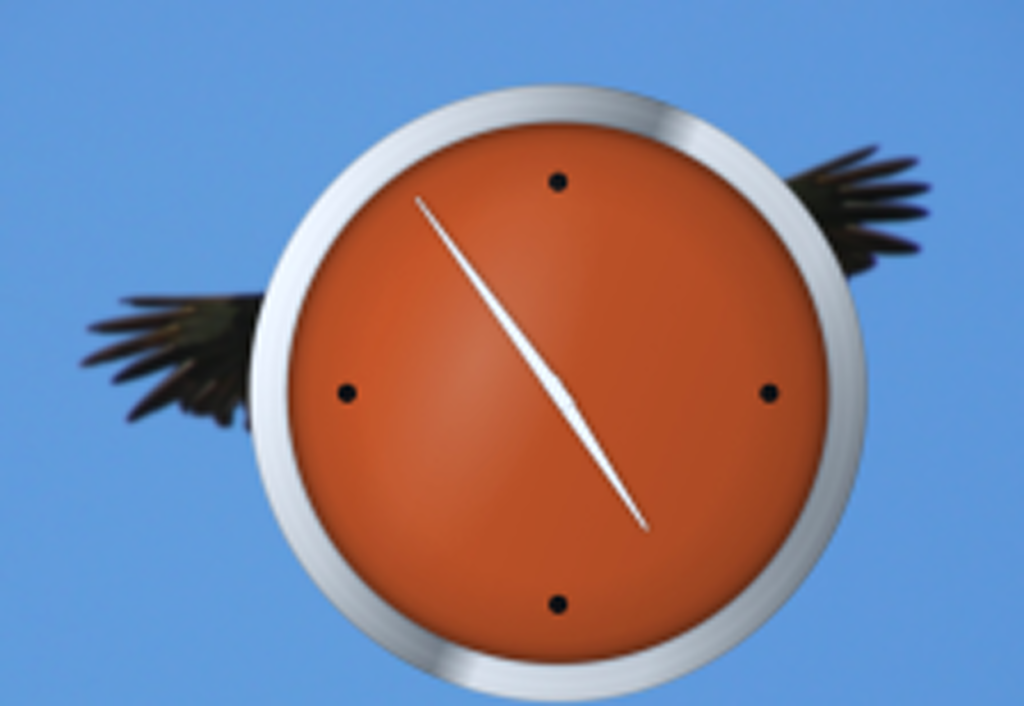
4,54
